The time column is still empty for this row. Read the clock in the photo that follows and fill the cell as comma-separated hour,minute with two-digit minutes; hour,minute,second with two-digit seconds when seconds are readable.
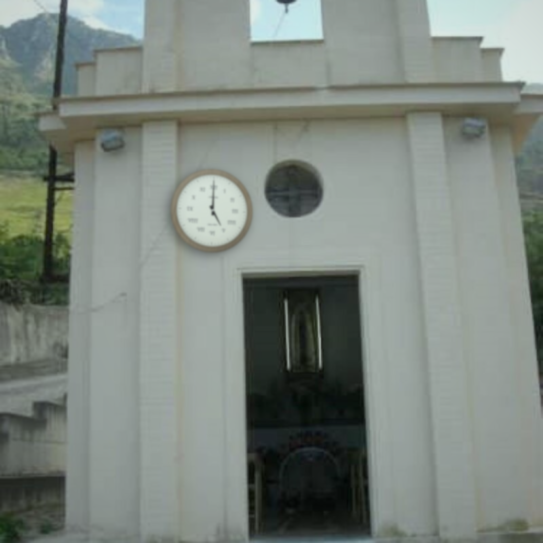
5,00
